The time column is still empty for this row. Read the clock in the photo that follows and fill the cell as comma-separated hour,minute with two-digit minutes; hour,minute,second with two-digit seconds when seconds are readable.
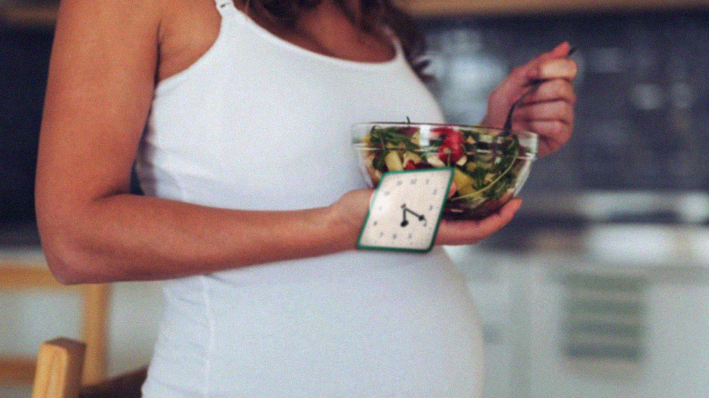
5,19
